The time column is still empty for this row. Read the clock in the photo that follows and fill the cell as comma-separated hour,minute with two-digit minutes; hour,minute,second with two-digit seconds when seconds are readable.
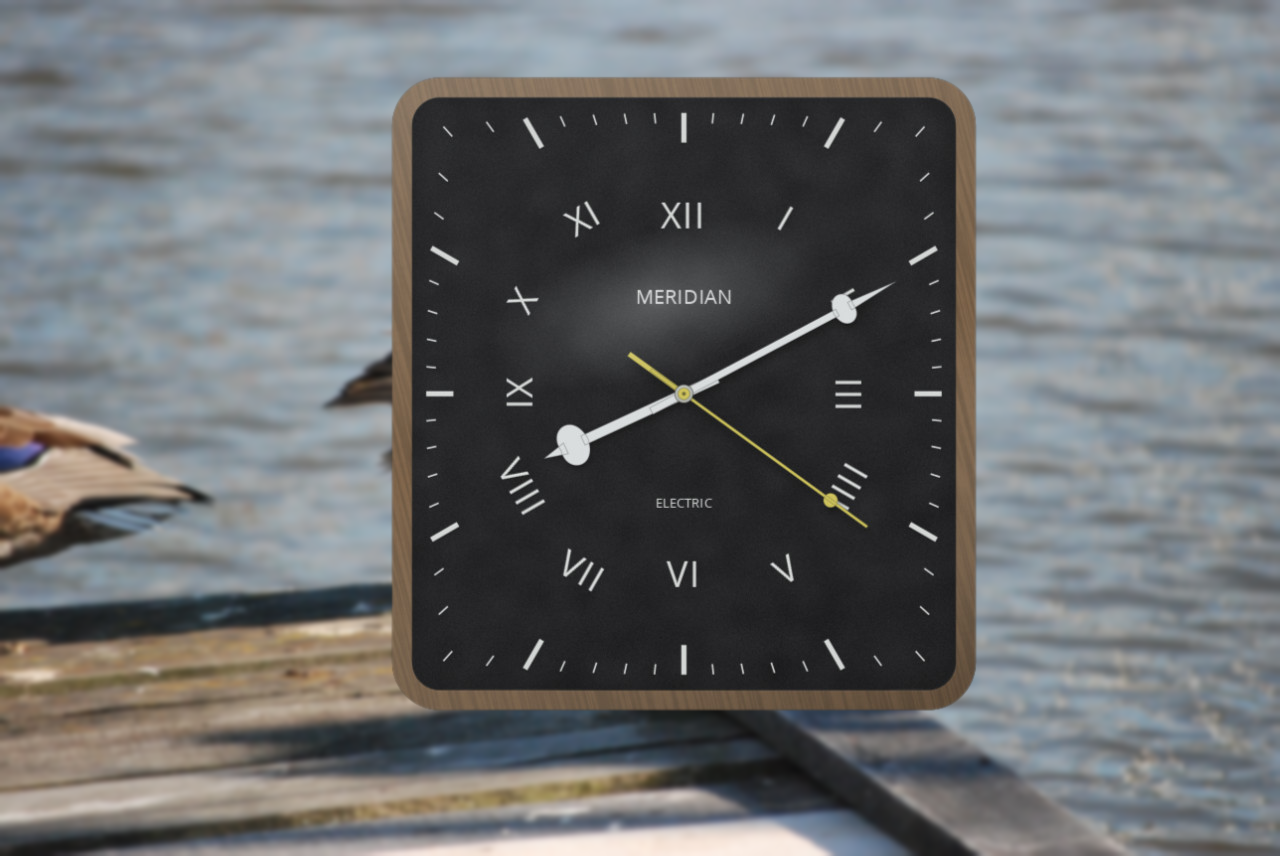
8,10,21
